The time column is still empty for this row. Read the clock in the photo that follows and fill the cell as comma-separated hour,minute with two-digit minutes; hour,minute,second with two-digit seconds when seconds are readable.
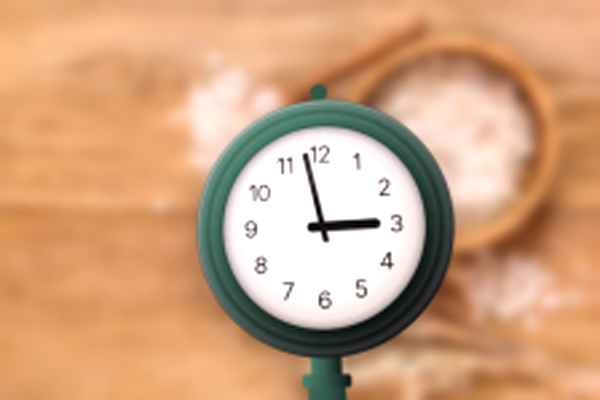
2,58
